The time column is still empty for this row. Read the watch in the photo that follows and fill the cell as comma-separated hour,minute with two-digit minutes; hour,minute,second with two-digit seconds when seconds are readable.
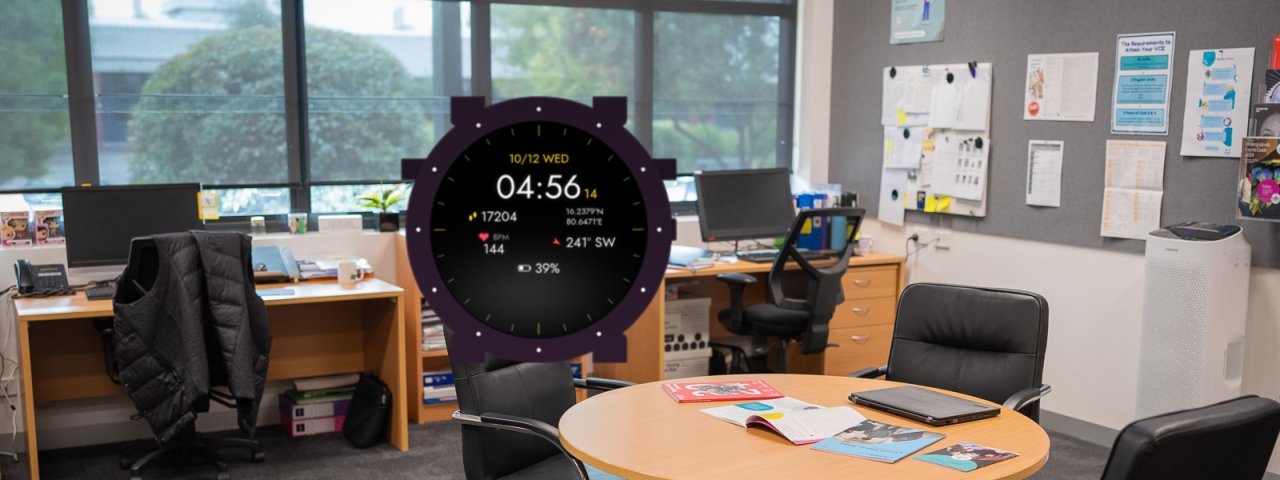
4,56,14
